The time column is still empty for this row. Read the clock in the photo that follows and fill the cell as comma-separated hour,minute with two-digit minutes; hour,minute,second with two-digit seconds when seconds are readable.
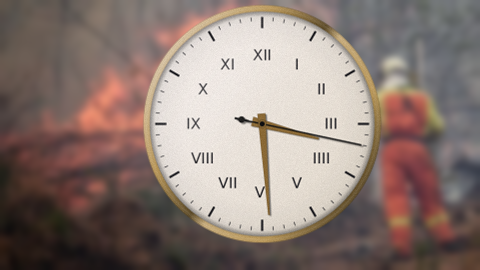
3,29,17
